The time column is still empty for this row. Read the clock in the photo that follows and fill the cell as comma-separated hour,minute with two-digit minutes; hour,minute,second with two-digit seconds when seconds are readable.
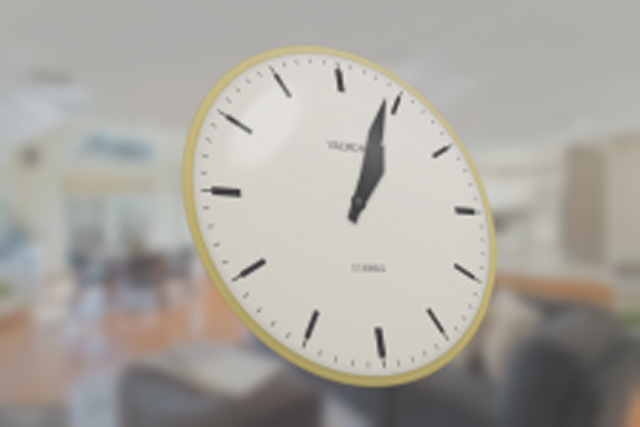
1,04
